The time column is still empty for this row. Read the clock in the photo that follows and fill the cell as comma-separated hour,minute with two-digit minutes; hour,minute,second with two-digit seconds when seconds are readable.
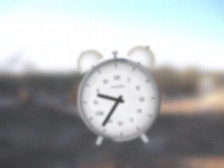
9,36
